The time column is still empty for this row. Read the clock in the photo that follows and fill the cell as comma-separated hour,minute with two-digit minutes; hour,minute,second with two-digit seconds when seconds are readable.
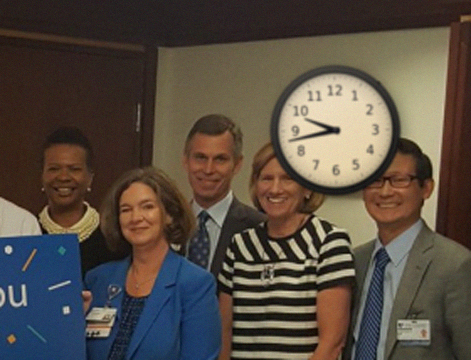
9,43
